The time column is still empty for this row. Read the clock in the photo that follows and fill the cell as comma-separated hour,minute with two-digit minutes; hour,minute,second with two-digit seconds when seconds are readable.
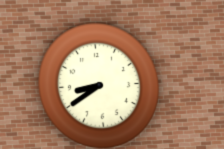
8,40
